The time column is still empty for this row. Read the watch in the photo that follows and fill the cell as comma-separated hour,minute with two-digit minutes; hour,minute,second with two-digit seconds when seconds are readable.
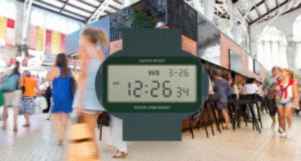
12,26,34
